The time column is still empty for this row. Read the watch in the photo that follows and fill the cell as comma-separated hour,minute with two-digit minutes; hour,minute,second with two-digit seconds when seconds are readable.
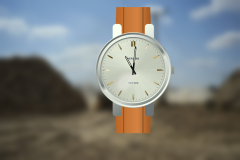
11,01
